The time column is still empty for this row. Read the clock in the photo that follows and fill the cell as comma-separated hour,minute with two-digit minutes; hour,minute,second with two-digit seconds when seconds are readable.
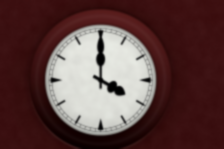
4,00
